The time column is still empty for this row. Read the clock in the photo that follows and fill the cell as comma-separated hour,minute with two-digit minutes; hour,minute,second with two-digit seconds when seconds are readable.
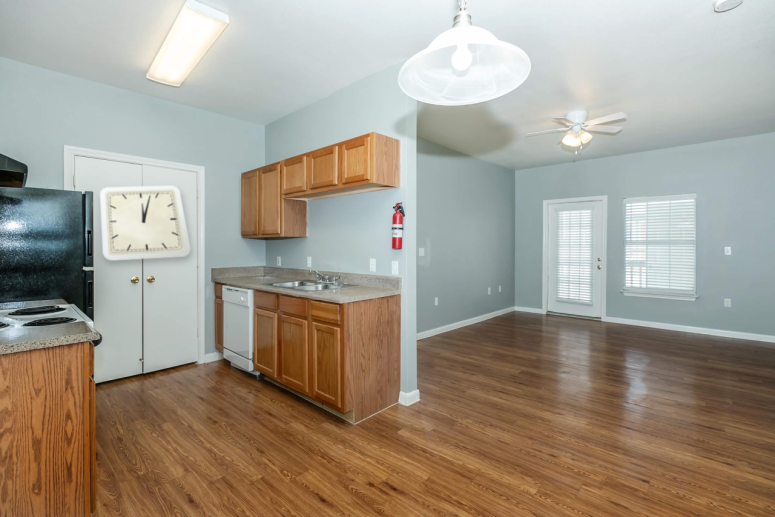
12,03
